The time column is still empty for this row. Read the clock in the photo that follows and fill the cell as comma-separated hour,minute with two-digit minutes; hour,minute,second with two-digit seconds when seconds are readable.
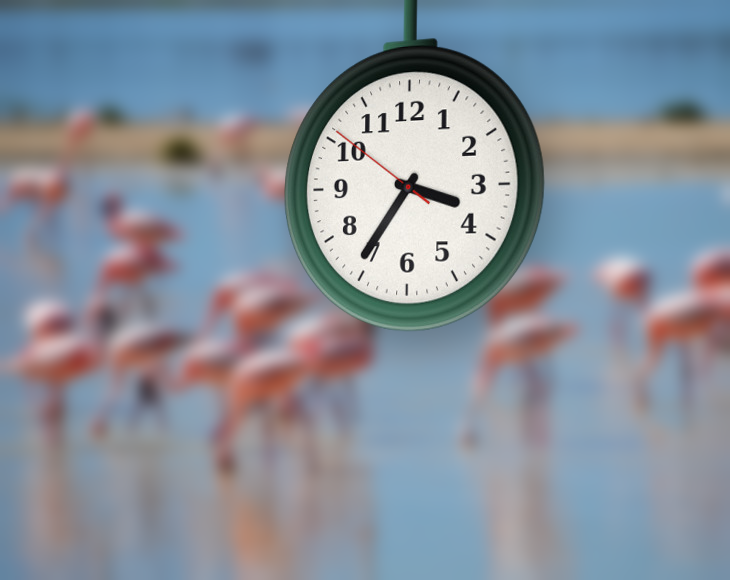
3,35,51
